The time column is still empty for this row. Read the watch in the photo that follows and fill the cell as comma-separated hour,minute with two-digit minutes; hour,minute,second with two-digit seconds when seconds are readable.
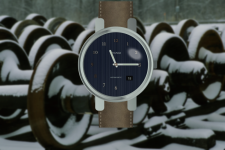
11,15
